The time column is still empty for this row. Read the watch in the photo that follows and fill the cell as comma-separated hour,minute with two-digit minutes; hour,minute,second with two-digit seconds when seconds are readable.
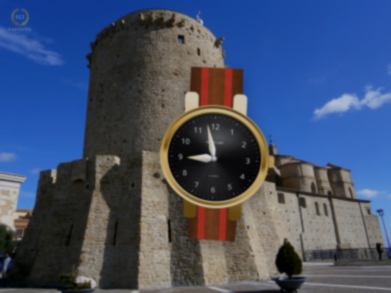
8,58
